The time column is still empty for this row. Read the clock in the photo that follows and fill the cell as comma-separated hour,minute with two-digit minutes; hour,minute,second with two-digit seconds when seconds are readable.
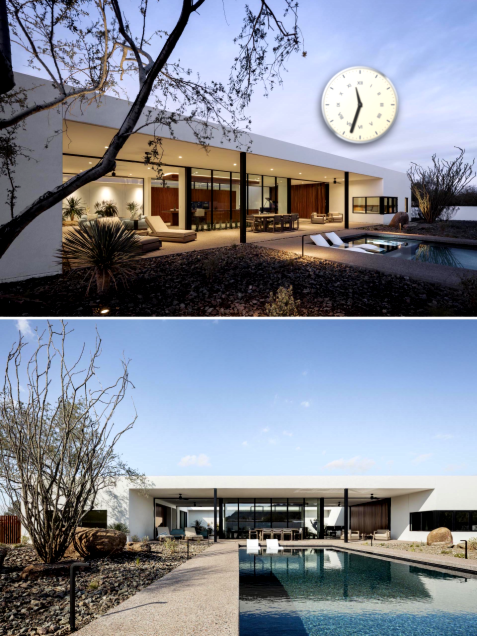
11,33
